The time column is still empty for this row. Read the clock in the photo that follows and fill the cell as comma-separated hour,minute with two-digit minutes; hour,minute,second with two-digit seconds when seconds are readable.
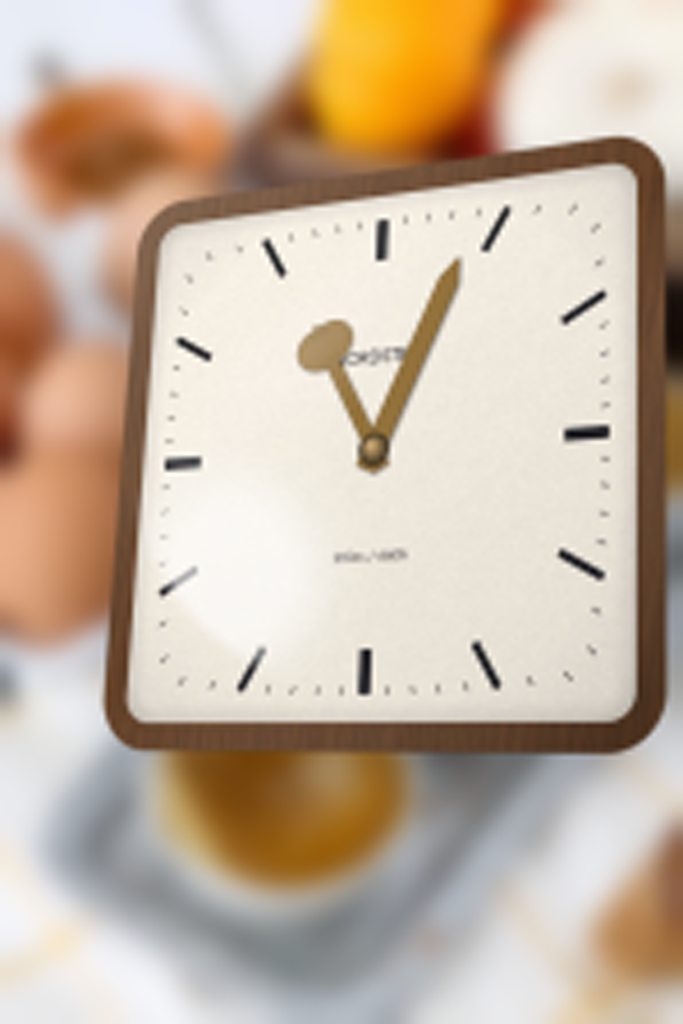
11,04
